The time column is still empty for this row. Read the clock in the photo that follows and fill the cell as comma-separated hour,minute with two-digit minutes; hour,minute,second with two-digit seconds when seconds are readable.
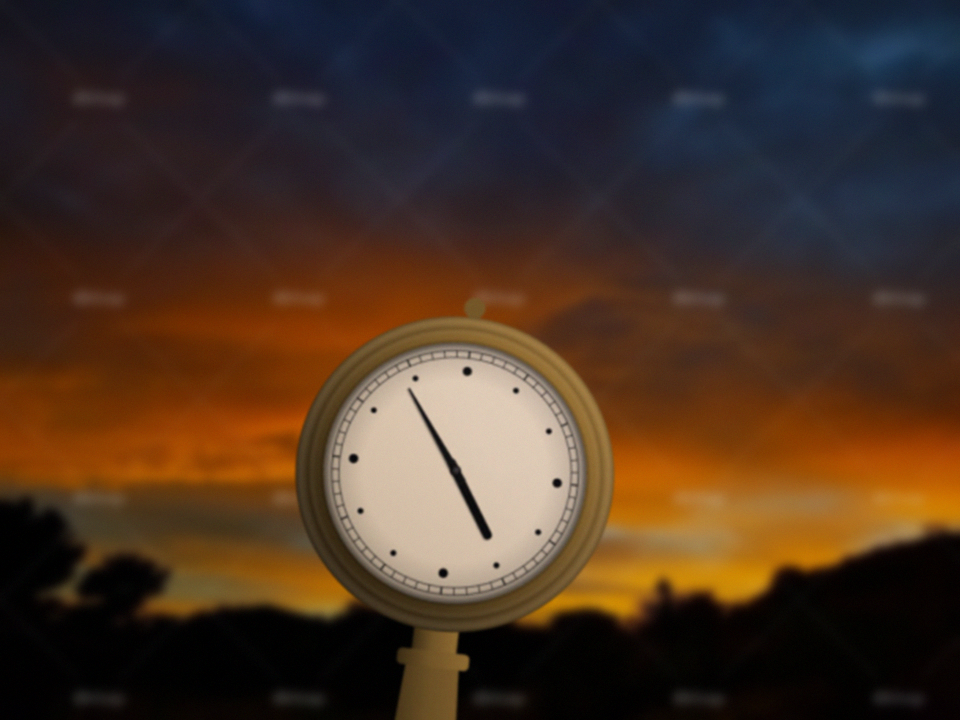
4,54
